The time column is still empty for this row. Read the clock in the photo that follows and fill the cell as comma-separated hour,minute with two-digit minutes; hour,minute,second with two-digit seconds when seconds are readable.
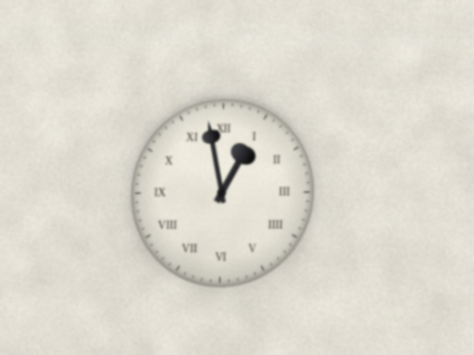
12,58
